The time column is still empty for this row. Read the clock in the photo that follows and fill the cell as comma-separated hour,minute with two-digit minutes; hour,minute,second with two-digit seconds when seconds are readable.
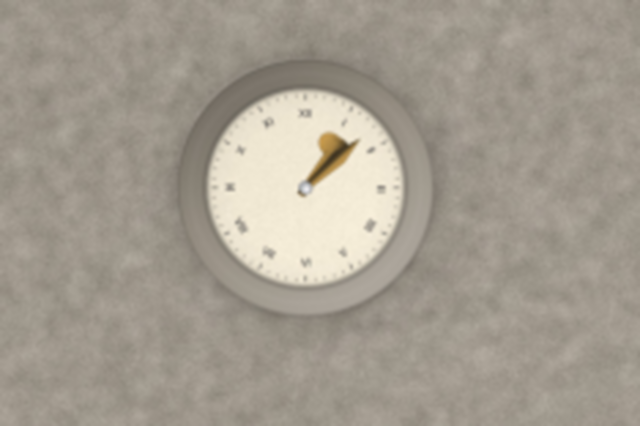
1,08
